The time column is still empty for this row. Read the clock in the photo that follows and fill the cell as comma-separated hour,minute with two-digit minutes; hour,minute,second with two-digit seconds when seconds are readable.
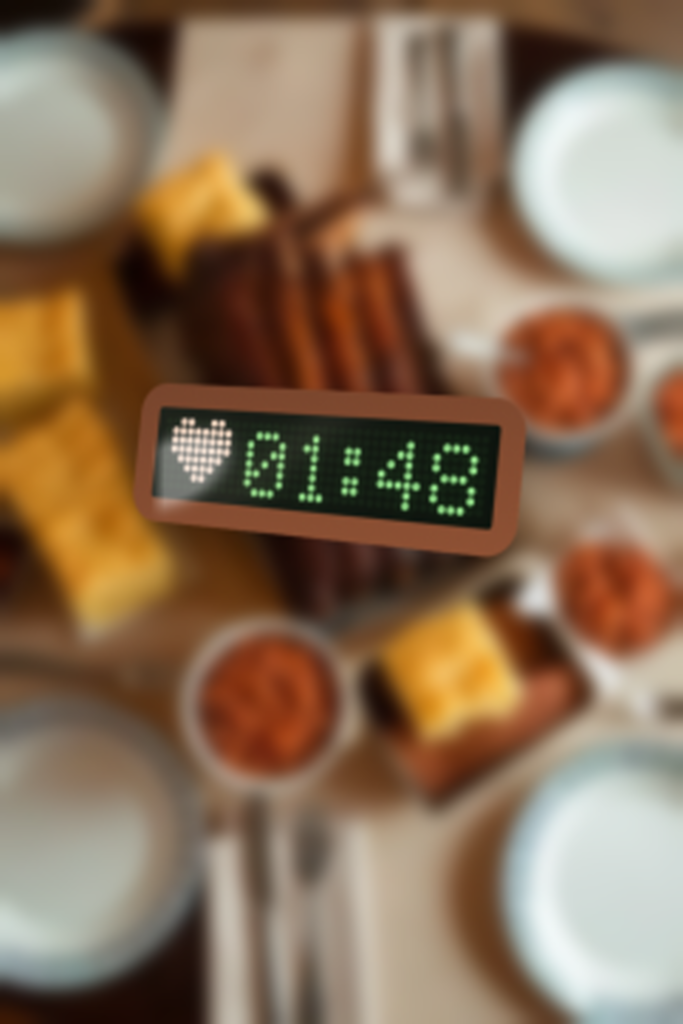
1,48
